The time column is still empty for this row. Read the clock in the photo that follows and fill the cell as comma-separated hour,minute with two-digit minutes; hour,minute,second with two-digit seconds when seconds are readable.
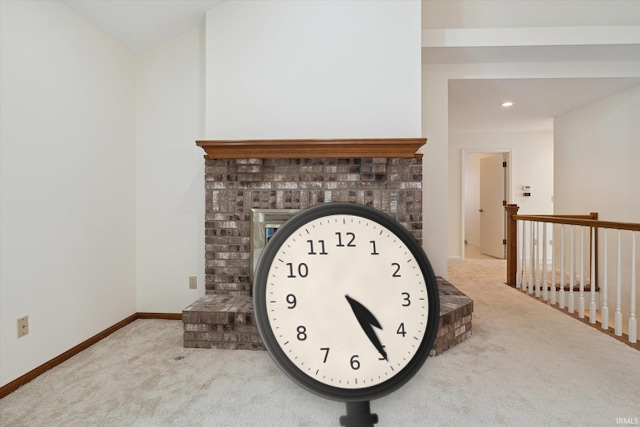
4,25
